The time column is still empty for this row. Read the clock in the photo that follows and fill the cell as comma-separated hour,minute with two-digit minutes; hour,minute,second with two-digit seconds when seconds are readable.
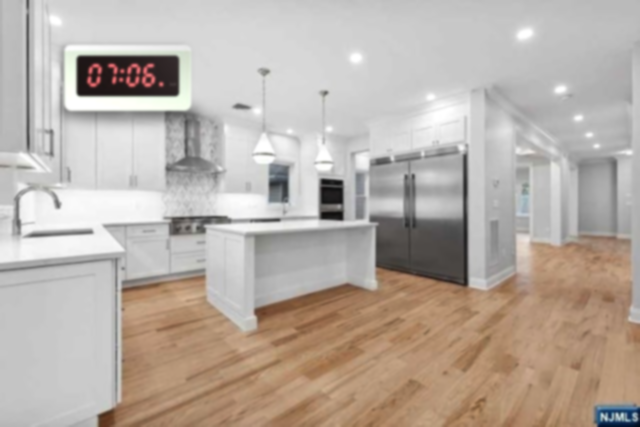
7,06
